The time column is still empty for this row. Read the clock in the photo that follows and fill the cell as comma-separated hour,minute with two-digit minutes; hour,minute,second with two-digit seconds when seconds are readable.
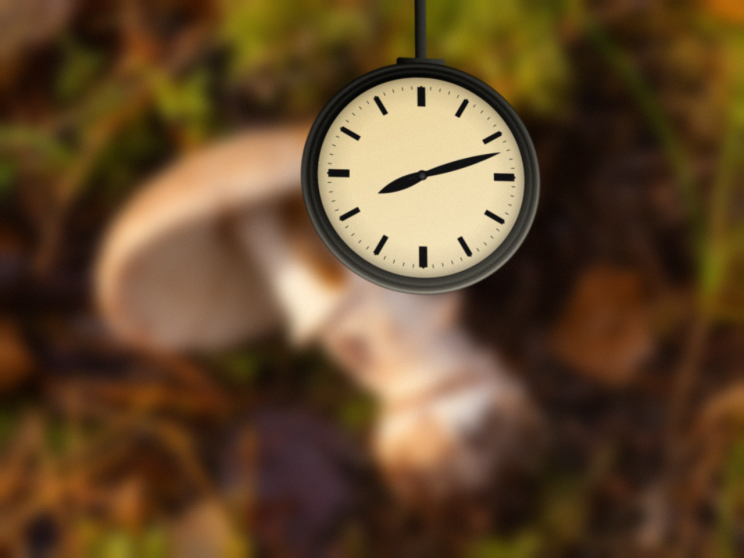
8,12
